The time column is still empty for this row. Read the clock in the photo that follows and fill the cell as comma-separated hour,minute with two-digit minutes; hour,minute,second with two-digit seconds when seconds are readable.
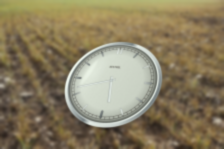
5,42
